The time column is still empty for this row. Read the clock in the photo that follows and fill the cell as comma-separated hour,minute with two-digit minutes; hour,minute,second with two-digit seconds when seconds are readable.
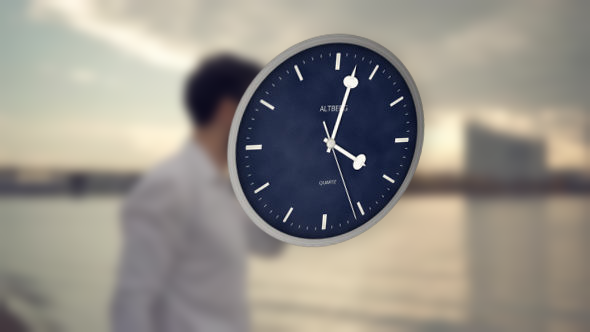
4,02,26
